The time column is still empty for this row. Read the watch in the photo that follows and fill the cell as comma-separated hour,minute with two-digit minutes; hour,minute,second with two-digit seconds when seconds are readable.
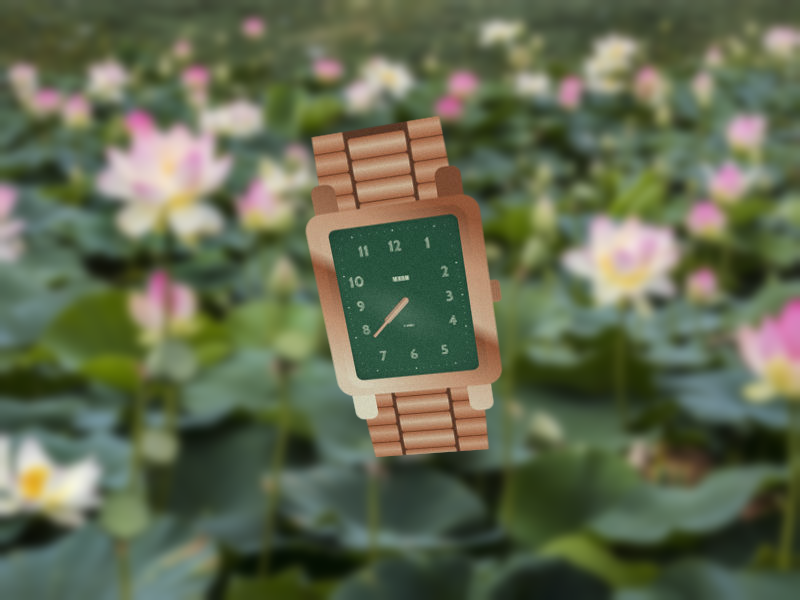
7,38
